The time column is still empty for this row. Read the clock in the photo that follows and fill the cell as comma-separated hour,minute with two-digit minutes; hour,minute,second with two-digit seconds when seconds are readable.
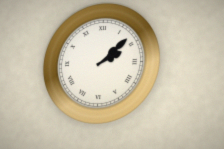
2,08
